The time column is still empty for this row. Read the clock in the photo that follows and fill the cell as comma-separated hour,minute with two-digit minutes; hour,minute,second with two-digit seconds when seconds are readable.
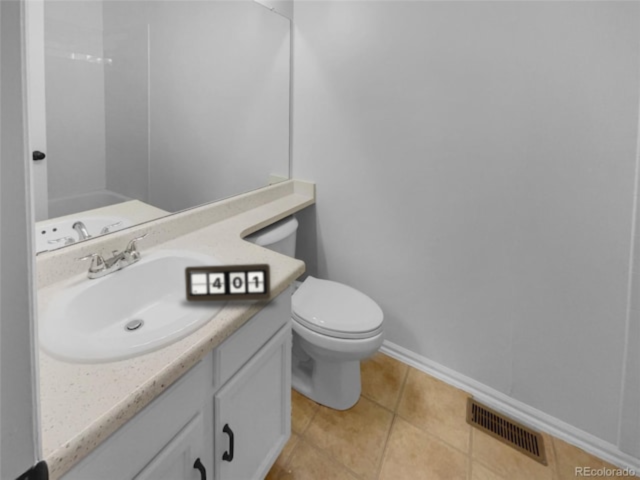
4,01
